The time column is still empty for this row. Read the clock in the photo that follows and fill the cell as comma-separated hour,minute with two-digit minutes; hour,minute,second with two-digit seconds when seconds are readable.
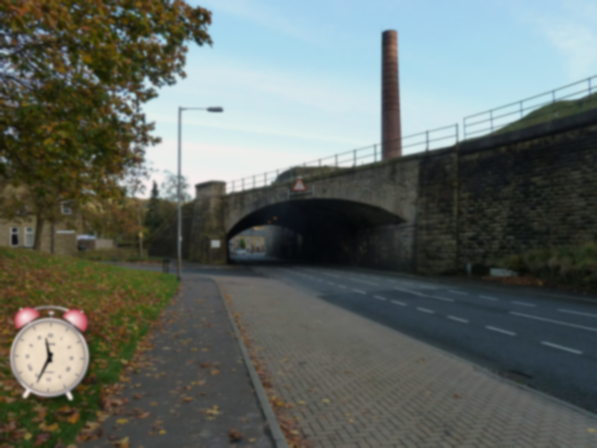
11,34
